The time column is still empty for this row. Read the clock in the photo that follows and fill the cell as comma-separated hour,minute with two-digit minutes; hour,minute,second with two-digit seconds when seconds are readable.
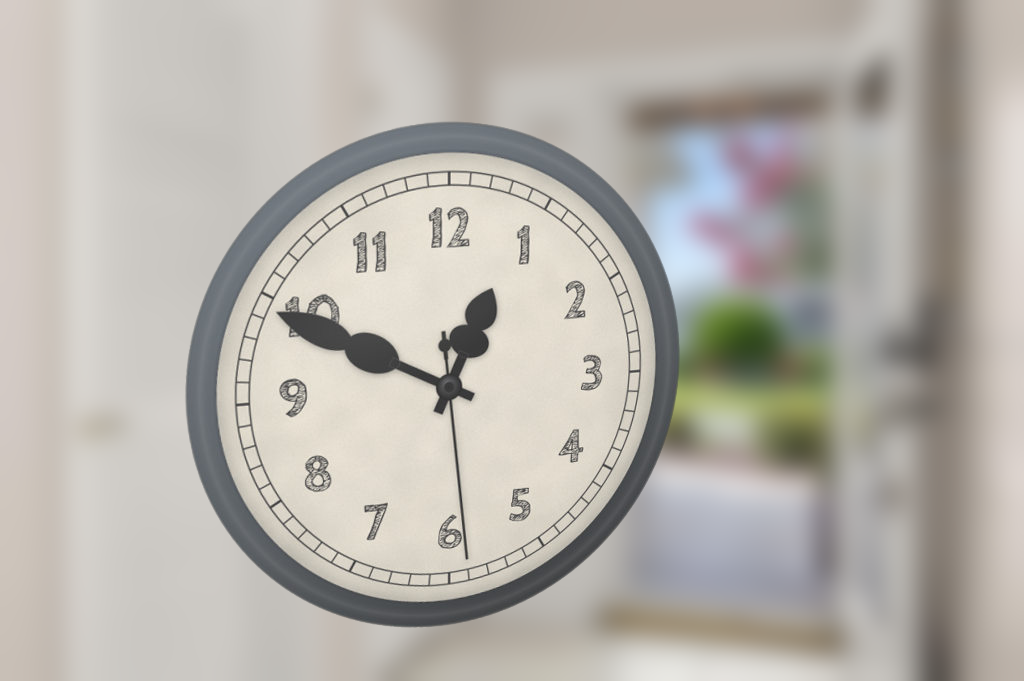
12,49,29
